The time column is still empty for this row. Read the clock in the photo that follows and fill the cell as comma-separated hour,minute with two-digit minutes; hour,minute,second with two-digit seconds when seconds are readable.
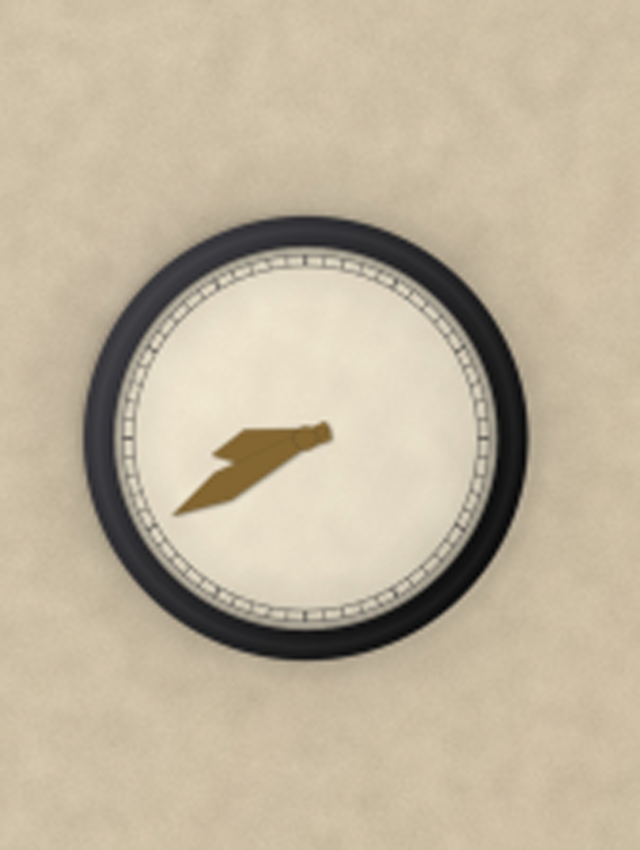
8,40
